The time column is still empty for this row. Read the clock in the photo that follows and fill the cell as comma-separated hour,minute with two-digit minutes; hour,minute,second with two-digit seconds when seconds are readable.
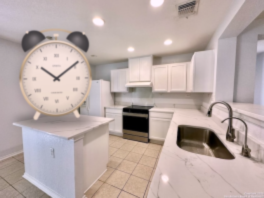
10,09
